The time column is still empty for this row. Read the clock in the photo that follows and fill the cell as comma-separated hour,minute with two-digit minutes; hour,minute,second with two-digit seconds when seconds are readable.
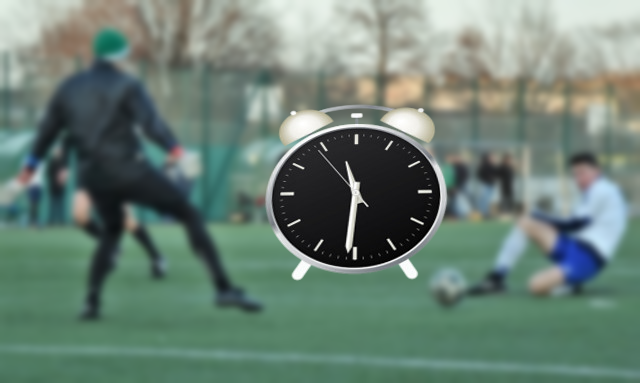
11,30,54
